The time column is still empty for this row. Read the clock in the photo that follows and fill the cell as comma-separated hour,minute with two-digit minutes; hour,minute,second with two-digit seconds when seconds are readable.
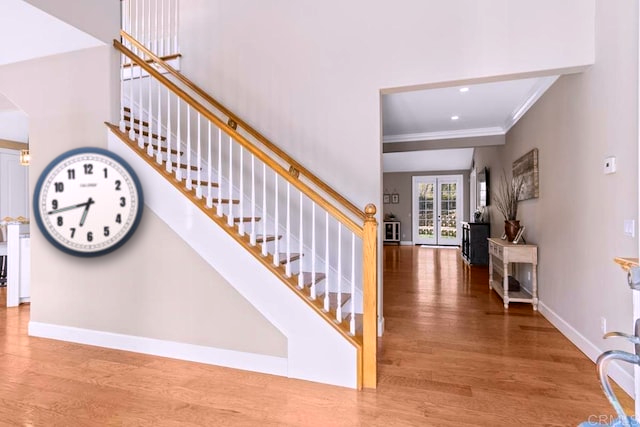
6,43
